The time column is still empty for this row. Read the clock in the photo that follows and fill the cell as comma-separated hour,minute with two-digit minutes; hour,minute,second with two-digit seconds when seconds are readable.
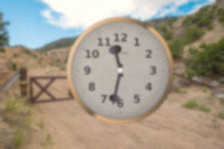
11,32
